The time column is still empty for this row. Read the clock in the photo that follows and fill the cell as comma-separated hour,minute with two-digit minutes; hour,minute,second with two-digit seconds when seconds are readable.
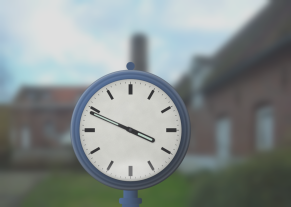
3,49
